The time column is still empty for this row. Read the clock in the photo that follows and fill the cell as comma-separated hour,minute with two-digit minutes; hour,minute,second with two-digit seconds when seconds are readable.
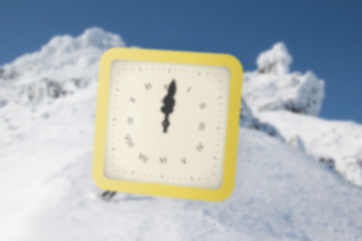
12,01
